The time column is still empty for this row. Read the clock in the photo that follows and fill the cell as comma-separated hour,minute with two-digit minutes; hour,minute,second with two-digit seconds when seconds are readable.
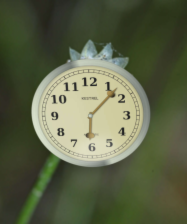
6,07
